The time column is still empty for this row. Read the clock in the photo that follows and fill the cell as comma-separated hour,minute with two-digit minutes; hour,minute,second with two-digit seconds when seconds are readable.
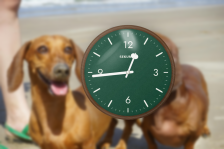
12,44
